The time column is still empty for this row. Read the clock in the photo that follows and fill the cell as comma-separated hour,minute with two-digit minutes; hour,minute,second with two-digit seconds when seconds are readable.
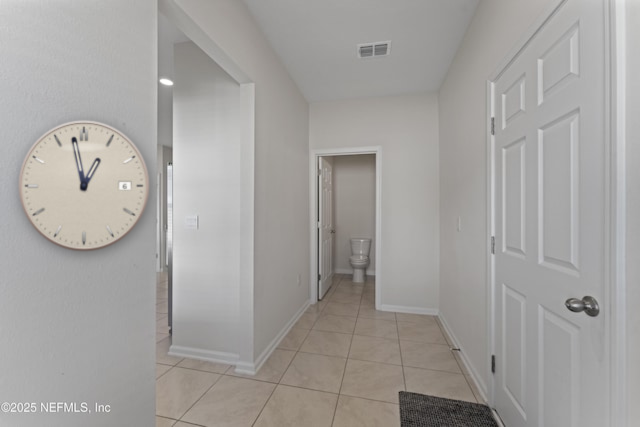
12,58
